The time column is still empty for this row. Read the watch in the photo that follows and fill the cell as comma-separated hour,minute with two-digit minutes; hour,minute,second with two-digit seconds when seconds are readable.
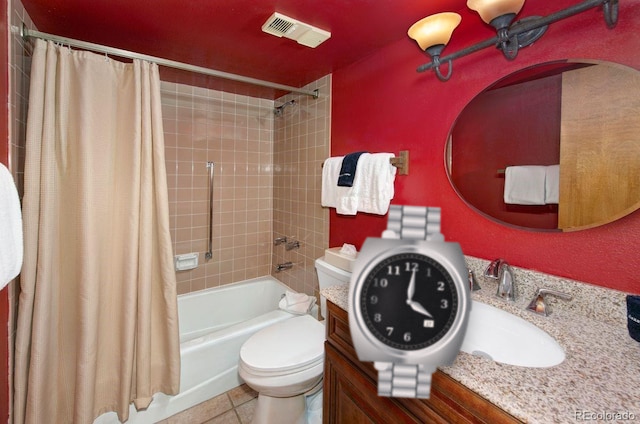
4,01
